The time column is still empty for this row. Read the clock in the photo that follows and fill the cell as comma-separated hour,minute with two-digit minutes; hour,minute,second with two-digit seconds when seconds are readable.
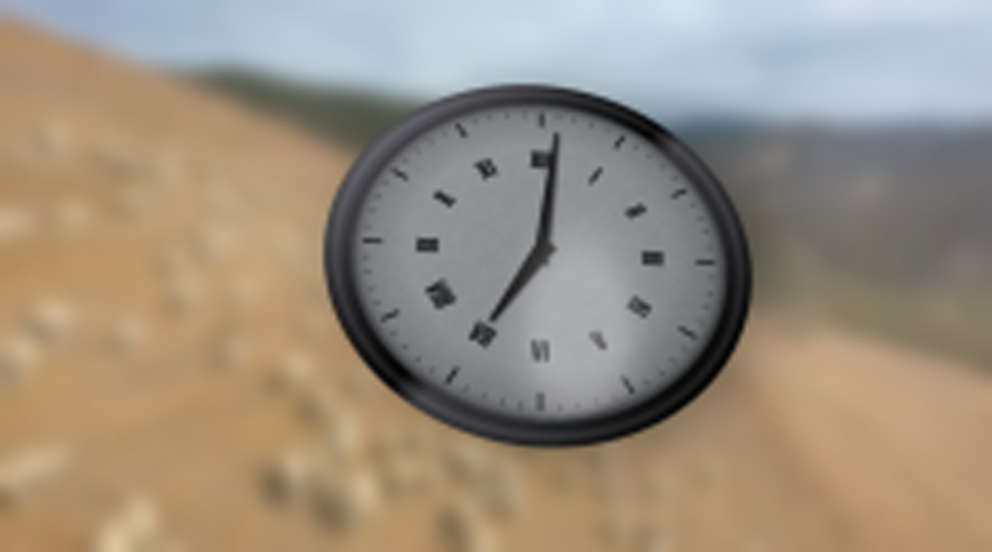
7,01
